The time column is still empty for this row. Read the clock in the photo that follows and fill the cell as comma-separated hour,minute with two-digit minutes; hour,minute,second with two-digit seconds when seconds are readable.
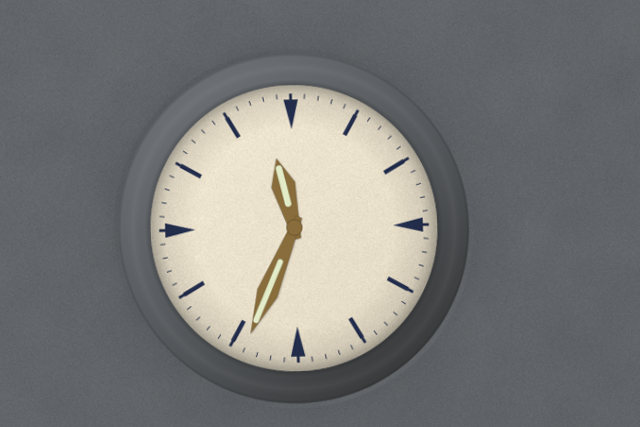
11,34
